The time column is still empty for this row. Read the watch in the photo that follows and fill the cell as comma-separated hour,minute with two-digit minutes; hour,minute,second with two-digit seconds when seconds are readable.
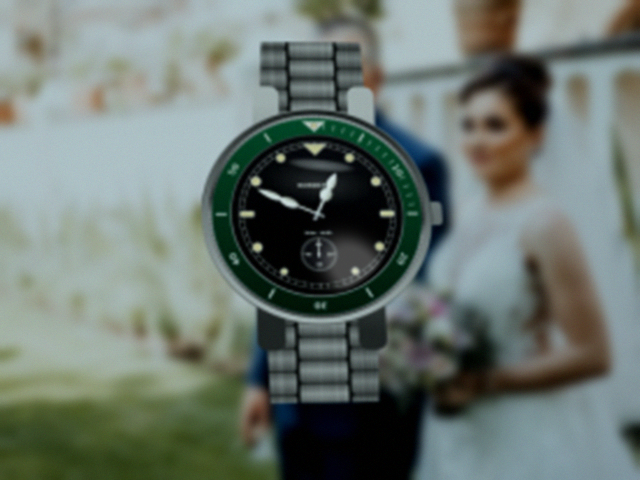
12,49
